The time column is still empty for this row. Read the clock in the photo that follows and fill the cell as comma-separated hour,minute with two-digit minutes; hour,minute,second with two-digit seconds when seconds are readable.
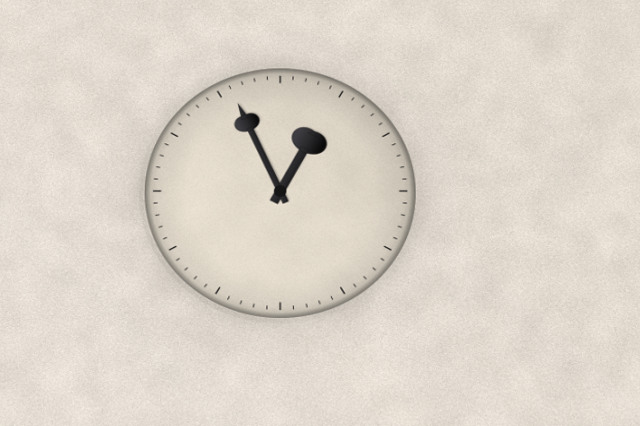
12,56
